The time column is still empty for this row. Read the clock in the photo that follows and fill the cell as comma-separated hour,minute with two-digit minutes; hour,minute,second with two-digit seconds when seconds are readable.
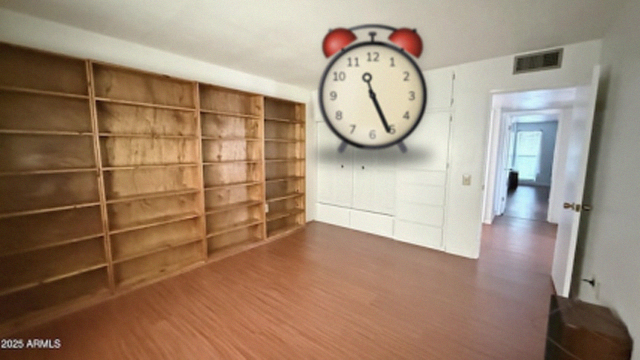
11,26
